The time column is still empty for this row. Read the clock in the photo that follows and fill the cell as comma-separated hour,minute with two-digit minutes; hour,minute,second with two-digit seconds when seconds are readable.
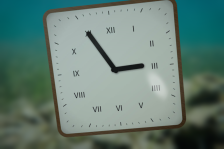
2,55
